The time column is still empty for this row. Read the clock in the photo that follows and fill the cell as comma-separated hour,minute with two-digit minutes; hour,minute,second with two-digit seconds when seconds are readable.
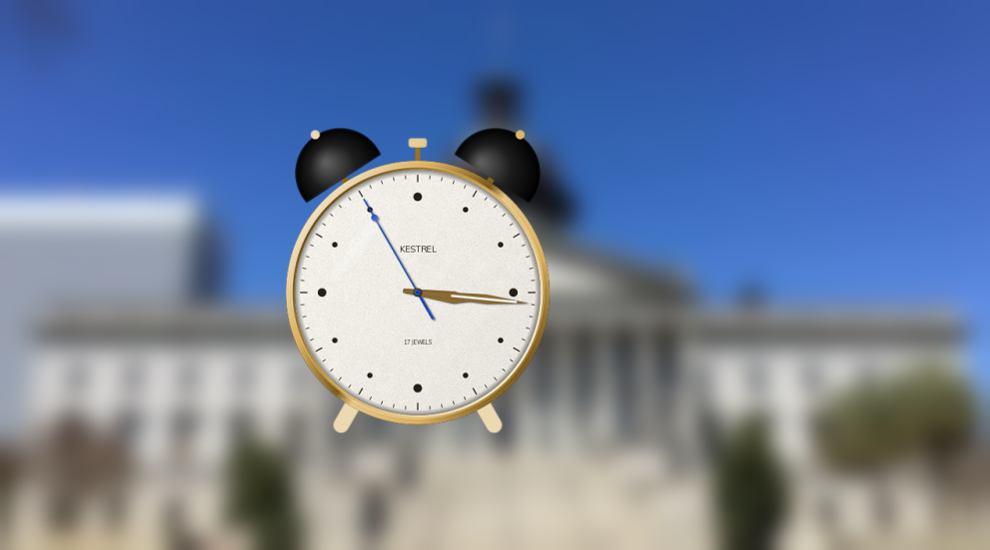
3,15,55
